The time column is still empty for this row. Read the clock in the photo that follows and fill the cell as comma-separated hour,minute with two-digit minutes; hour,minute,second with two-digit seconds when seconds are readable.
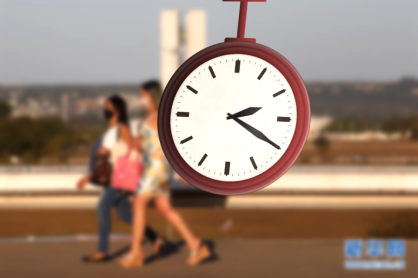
2,20
